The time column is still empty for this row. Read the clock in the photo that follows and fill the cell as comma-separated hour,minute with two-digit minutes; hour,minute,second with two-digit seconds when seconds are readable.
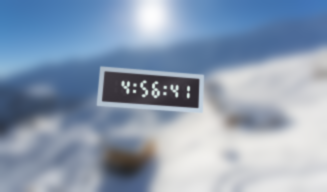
4,56,41
